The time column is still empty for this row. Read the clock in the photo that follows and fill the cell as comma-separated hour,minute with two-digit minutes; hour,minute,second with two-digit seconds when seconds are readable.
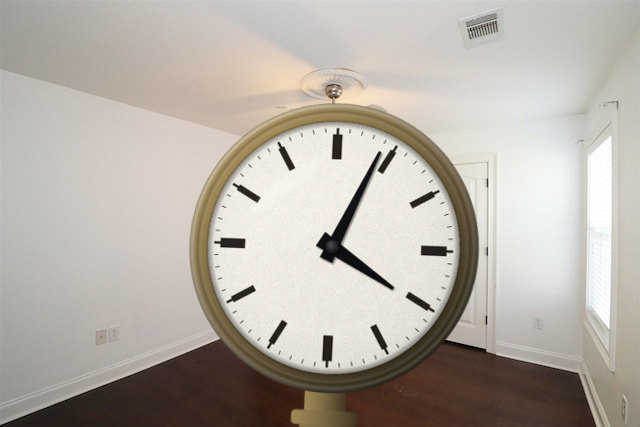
4,04
